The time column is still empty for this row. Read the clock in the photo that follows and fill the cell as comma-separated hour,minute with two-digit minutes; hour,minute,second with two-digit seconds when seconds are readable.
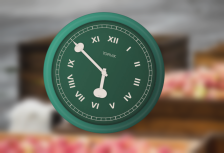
5,50
